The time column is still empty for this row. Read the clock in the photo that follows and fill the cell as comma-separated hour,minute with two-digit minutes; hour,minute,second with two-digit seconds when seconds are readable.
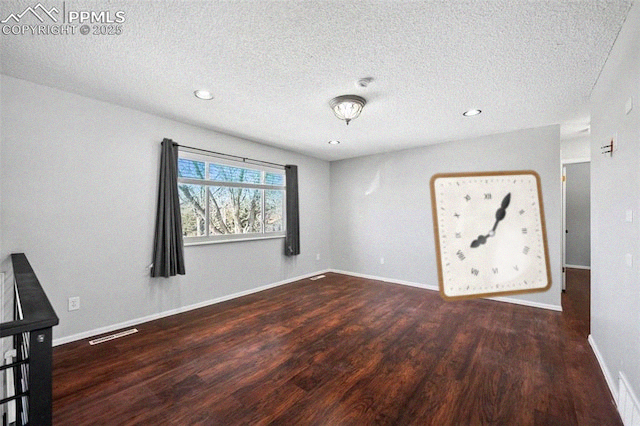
8,05
